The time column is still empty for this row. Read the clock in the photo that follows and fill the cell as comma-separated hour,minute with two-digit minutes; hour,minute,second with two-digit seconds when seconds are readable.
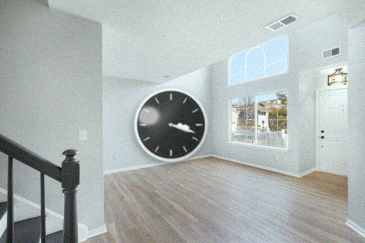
3,18
